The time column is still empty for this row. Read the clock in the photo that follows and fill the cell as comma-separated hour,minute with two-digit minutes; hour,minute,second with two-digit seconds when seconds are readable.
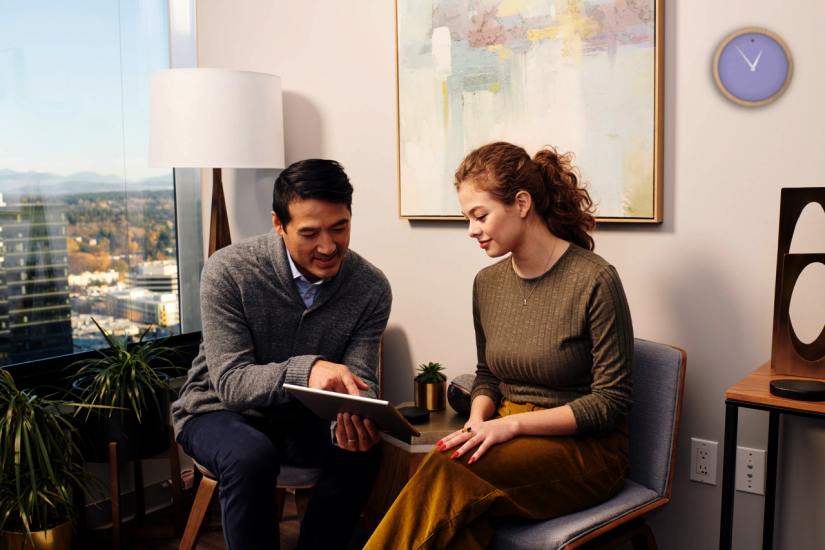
12,54
